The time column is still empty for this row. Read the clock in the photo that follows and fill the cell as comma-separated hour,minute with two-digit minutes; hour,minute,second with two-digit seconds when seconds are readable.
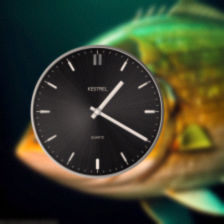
1,20
